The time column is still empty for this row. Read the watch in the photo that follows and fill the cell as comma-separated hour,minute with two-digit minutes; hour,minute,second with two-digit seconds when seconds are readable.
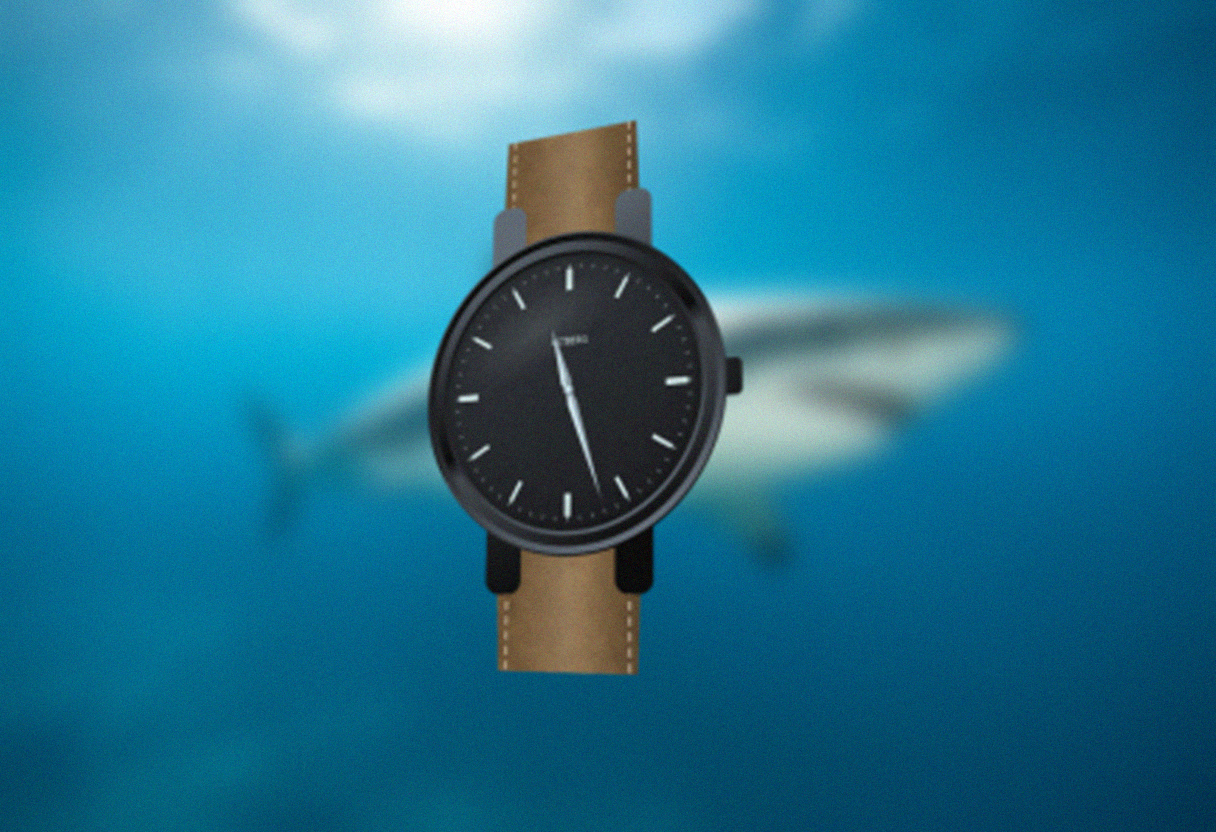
11,27
